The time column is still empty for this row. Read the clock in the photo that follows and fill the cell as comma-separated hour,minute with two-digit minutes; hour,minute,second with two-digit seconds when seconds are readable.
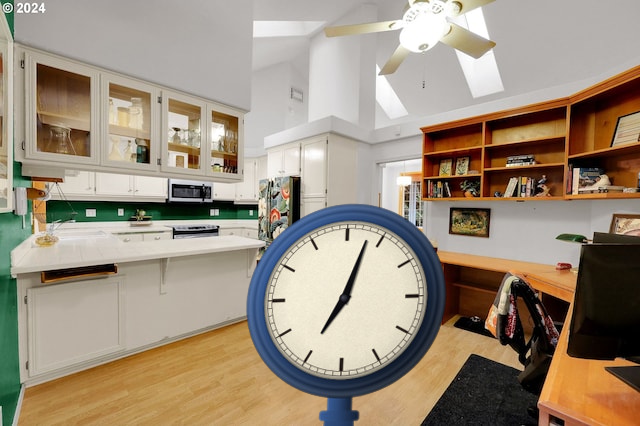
7,03
